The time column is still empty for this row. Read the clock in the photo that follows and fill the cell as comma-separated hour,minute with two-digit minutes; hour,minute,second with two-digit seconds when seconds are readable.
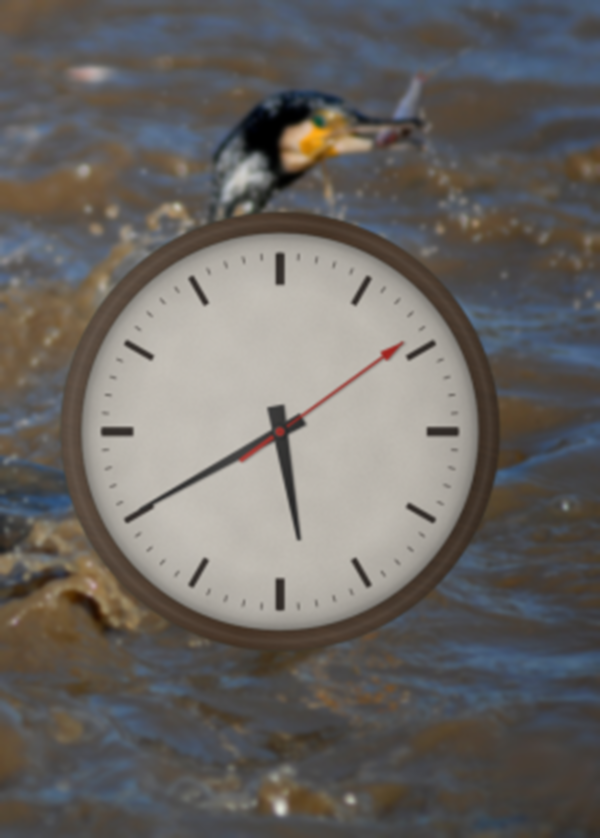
5,40,09
